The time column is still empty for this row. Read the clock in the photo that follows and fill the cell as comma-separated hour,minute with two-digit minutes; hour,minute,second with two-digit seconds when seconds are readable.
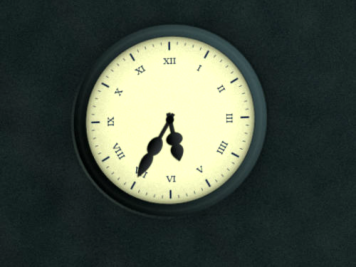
5,35
